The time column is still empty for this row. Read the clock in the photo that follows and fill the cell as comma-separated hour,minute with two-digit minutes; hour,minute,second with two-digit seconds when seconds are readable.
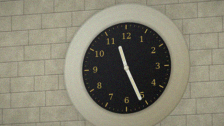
11,26
